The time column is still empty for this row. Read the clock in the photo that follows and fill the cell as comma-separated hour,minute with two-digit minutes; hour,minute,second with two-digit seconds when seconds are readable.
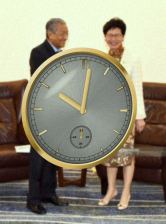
10,01
